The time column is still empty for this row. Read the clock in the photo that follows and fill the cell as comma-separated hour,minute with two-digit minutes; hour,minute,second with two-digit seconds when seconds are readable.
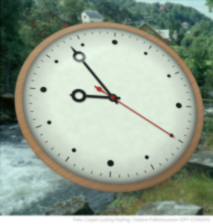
8,53,20
